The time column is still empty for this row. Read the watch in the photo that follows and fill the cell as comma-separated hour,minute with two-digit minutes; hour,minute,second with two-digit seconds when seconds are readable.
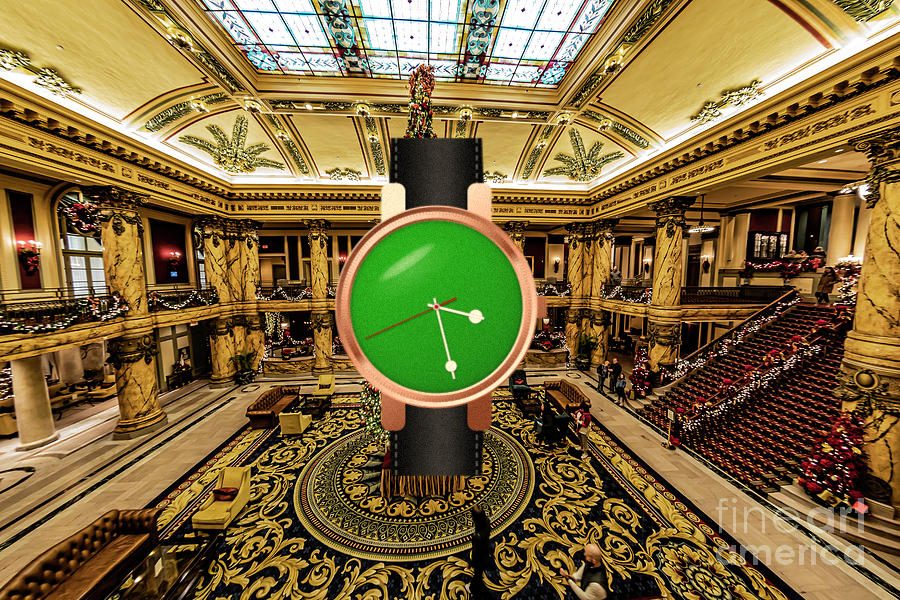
3,27,41
